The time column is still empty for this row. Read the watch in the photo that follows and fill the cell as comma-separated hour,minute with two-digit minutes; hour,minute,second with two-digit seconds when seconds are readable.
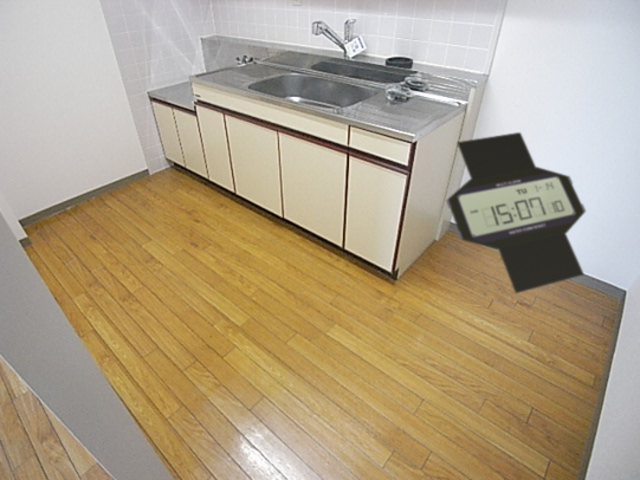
15,07,10
